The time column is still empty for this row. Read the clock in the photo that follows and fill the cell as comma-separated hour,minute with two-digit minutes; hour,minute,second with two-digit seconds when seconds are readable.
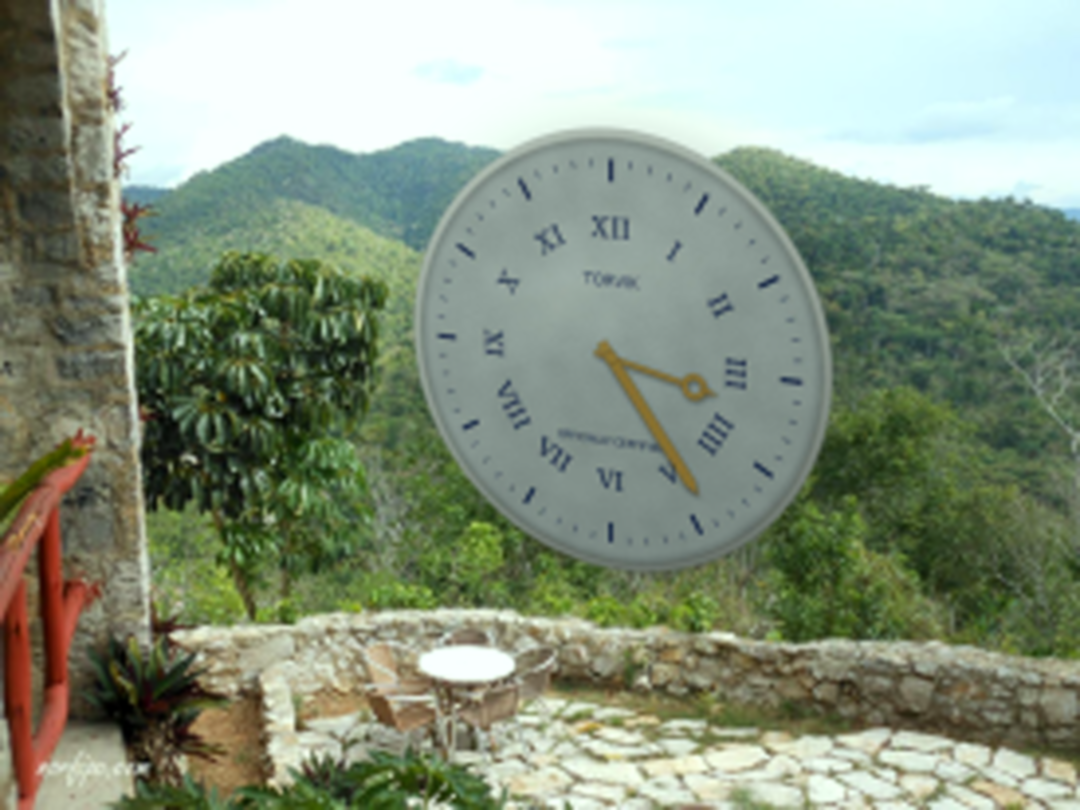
3,24
